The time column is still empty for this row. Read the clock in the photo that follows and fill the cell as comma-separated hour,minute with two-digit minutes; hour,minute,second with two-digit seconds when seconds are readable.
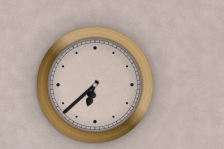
6,38
